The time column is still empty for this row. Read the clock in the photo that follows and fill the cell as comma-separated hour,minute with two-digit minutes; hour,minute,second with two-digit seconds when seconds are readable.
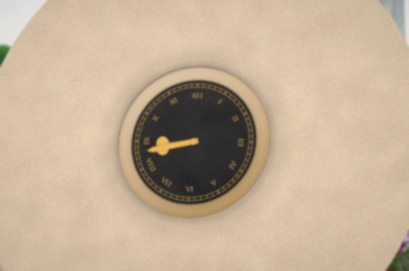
8,43
